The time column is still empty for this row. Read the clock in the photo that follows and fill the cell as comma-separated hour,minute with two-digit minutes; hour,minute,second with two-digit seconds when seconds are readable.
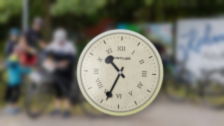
10,34
